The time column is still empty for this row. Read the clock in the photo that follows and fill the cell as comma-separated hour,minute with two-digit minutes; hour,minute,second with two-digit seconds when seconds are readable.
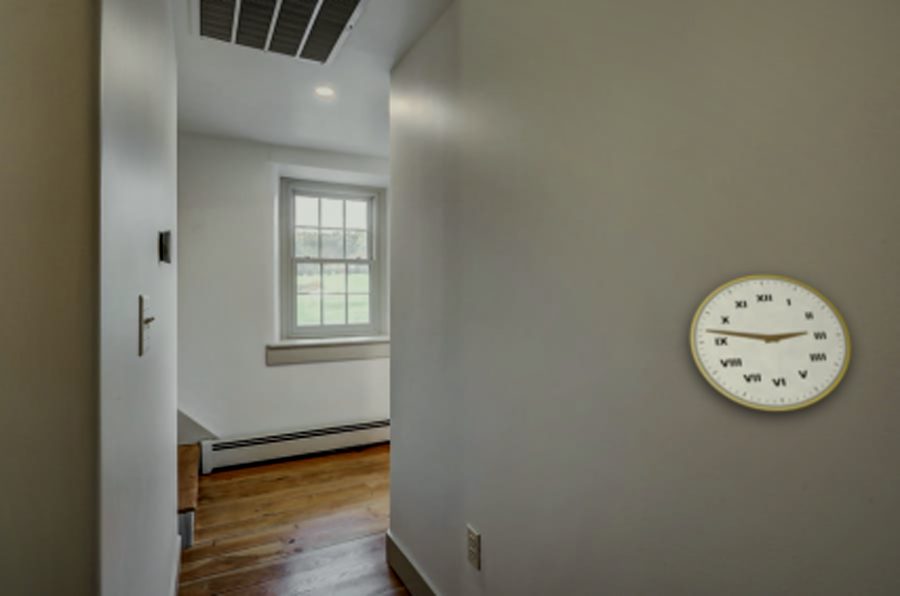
2,47
